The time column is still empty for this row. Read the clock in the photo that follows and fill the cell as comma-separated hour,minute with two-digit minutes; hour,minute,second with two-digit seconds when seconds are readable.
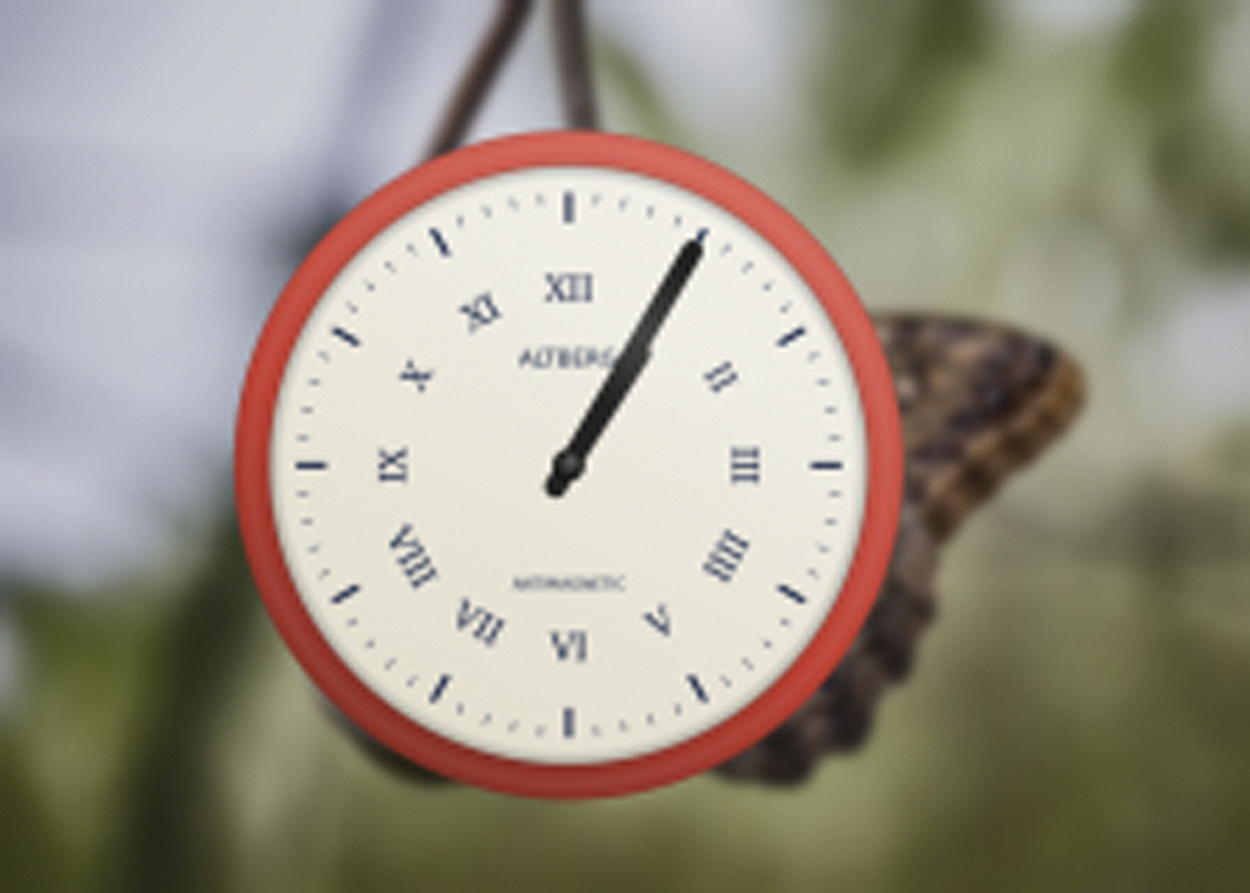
1,05
